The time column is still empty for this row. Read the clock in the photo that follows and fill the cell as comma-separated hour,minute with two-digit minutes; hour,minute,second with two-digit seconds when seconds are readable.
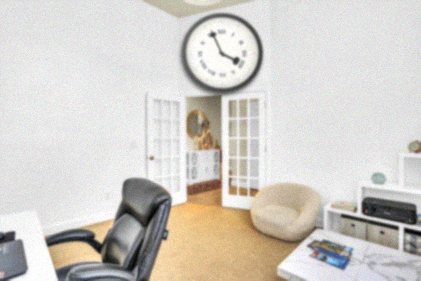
3,56
